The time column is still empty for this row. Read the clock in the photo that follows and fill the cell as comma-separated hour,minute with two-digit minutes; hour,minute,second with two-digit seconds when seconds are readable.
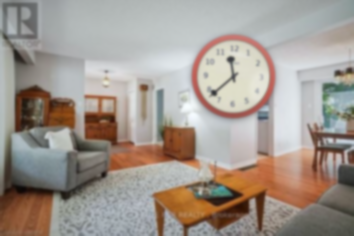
11,38
